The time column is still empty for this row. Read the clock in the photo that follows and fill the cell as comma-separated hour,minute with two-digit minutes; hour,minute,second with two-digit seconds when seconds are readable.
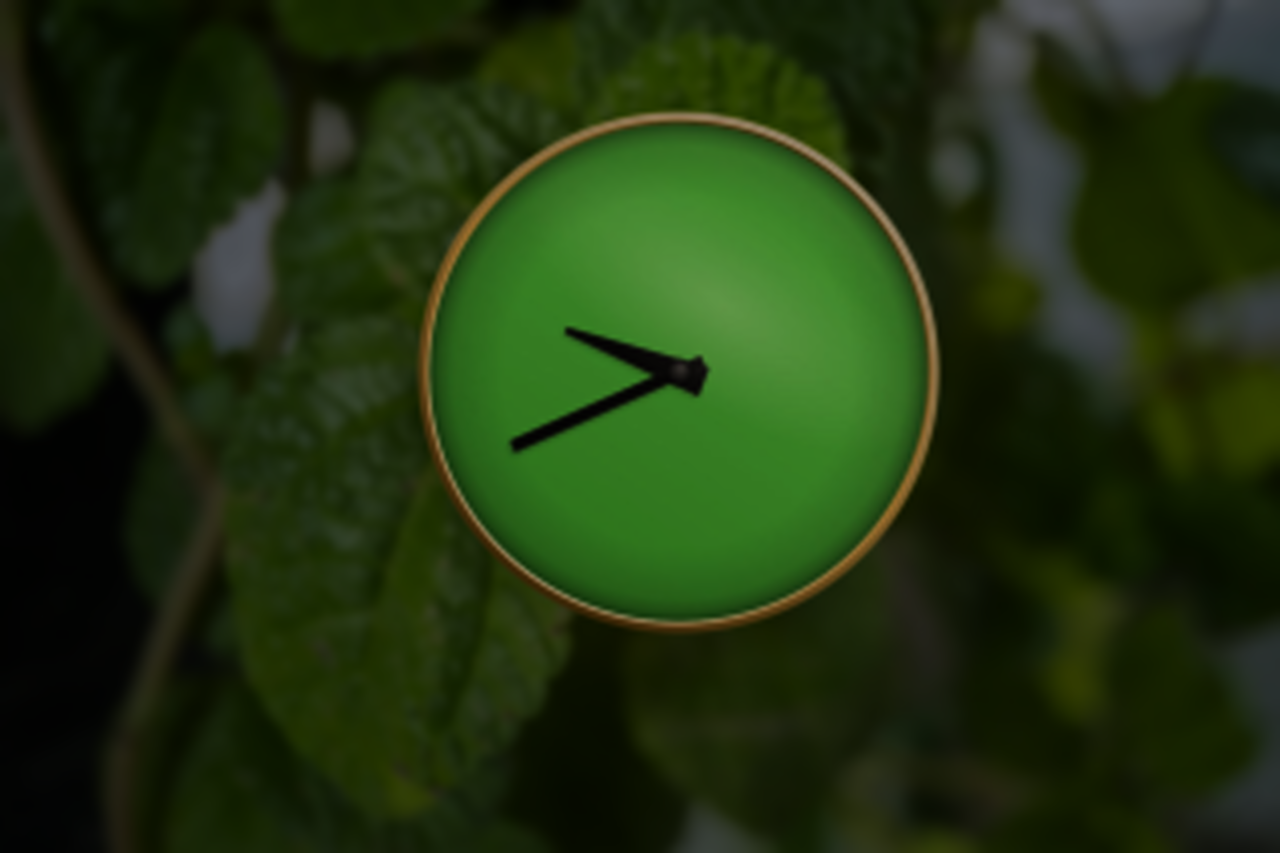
9,41
